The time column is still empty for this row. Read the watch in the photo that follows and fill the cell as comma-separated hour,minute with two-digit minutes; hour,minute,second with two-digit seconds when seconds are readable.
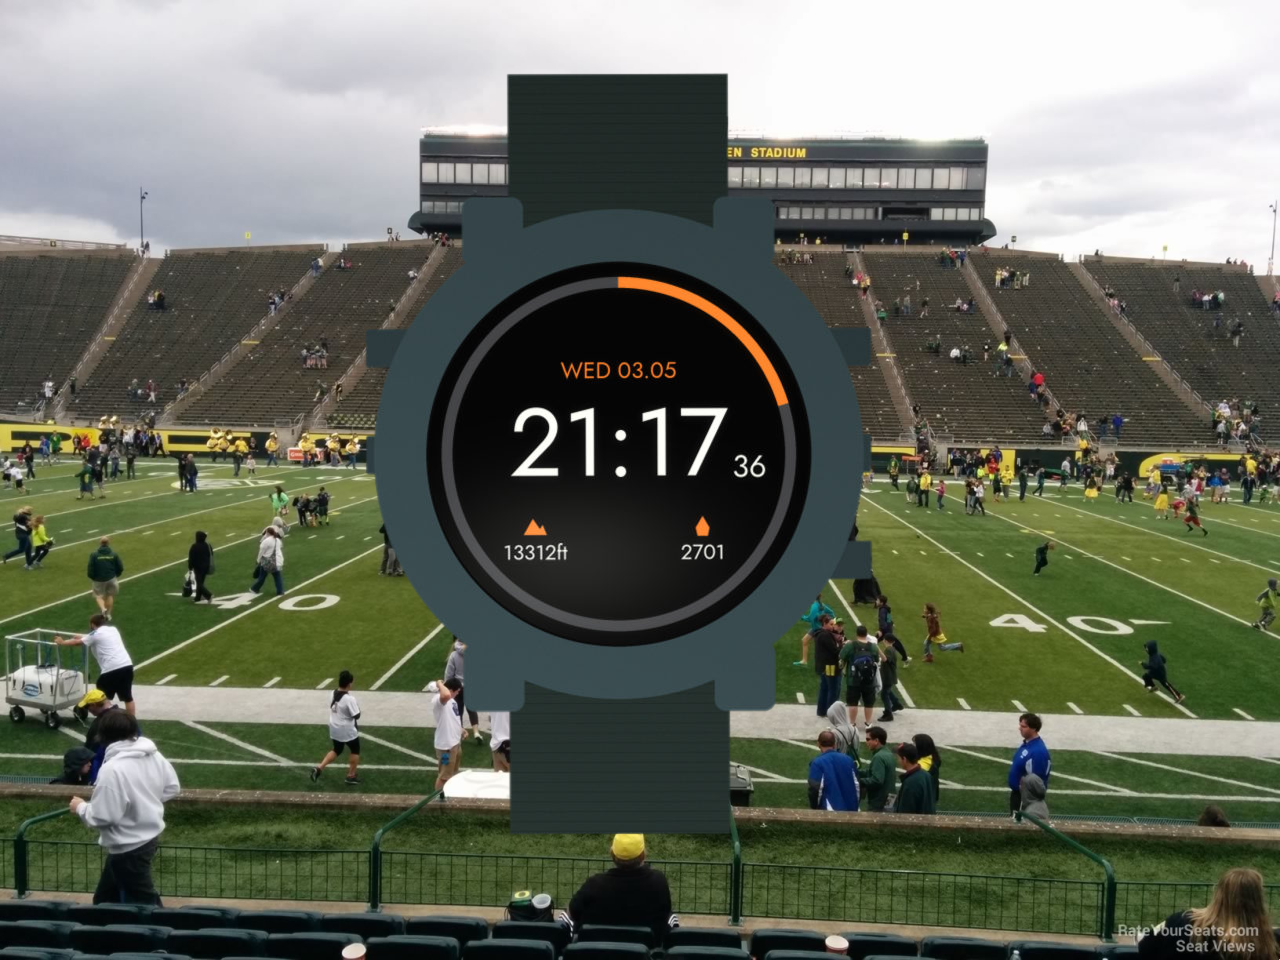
21,17,36
